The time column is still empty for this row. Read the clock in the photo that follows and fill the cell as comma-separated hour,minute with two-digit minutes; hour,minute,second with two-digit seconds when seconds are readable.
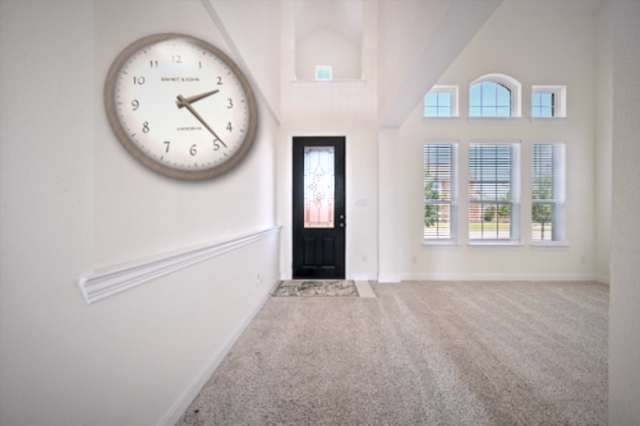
2,24
